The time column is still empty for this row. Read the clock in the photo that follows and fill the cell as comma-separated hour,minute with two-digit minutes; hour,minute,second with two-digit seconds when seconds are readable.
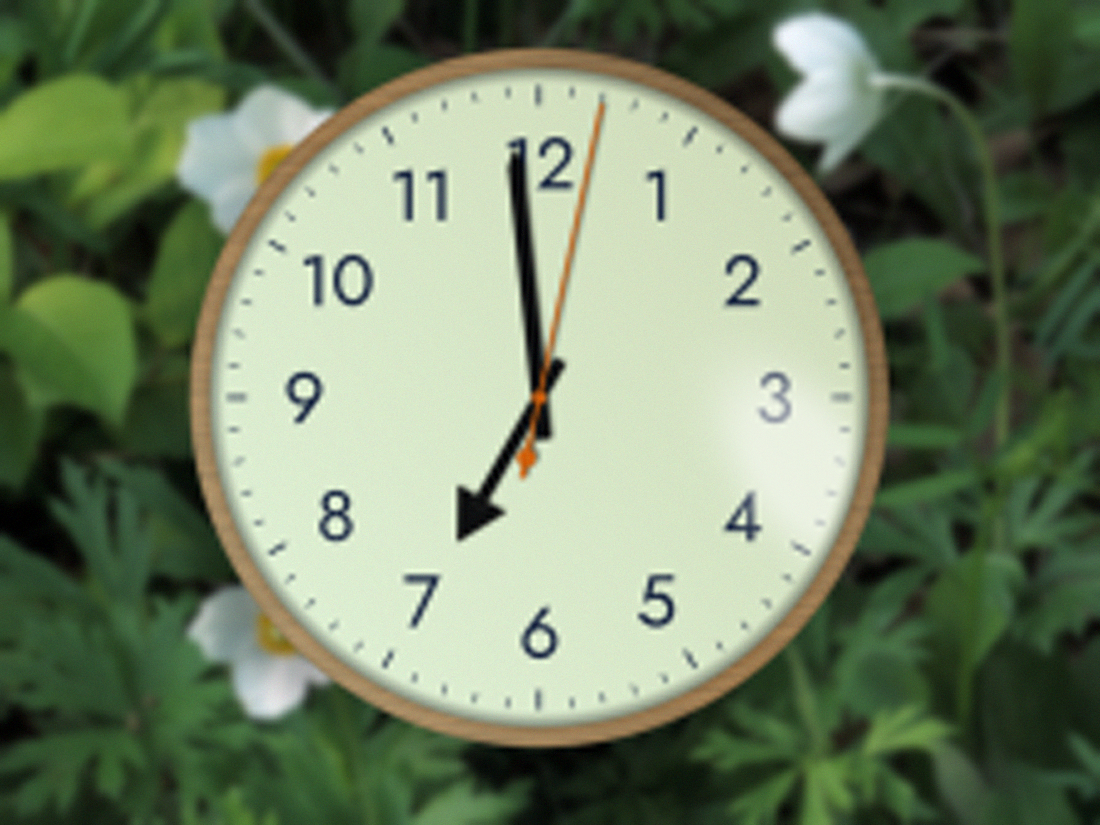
6,59,02
